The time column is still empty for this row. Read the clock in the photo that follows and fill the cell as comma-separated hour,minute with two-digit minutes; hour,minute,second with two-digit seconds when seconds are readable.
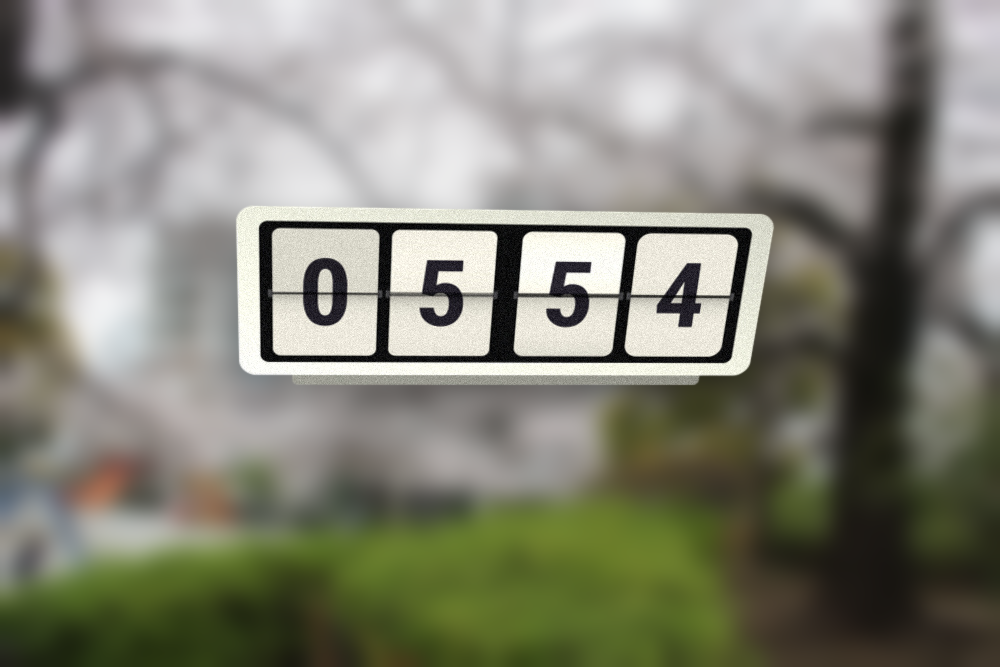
5,54
